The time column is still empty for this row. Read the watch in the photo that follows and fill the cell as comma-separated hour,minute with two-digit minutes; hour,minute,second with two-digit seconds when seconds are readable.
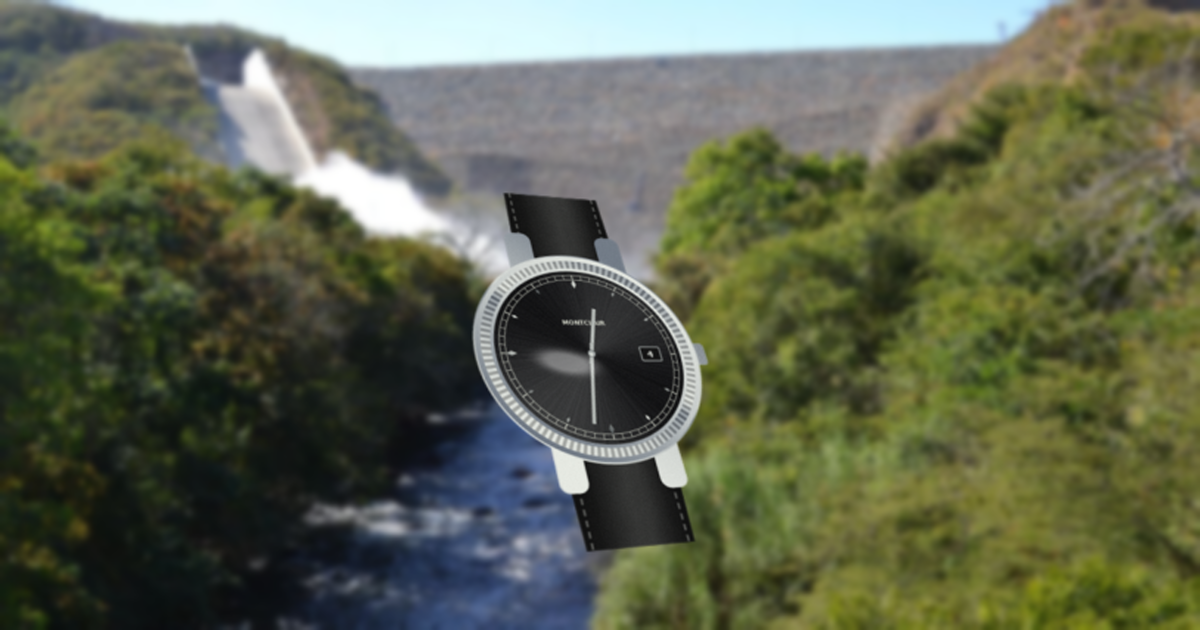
12,32
